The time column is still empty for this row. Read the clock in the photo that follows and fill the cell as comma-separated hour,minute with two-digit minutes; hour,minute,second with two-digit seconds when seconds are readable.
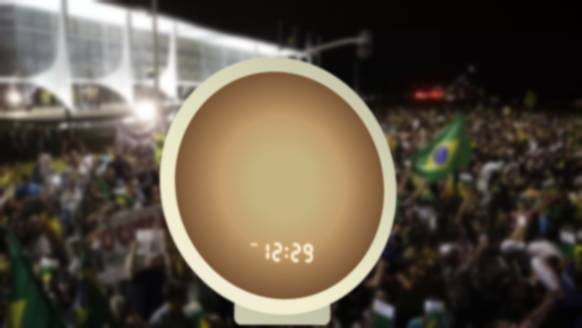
12,29
